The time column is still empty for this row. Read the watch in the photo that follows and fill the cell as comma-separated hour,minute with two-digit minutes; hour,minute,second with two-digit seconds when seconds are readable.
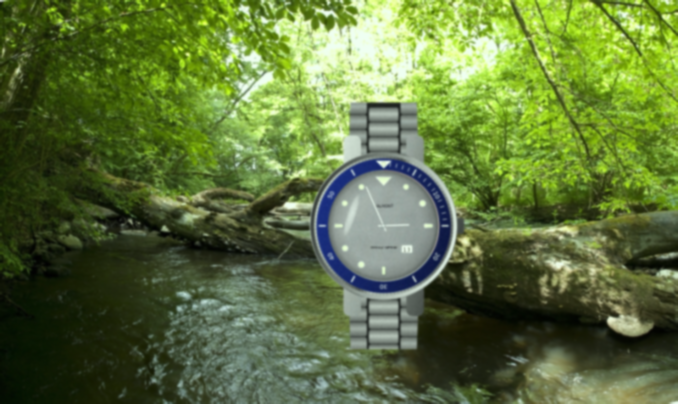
2,56
